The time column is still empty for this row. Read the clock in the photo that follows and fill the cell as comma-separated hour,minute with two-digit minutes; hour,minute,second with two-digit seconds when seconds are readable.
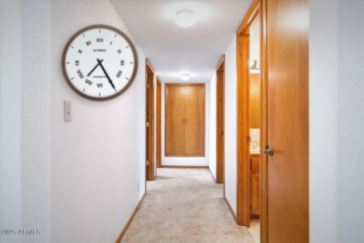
7,25
